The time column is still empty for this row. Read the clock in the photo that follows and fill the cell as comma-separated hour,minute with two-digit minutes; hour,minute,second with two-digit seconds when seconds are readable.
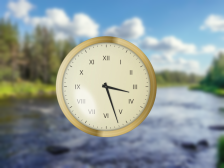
3,27
